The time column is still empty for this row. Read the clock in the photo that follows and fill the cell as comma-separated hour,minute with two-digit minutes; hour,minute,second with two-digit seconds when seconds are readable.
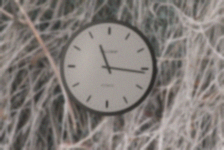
11,16
